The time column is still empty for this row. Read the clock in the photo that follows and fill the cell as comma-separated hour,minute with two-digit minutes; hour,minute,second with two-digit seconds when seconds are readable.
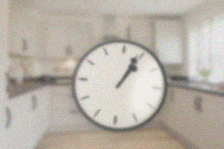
1,04
